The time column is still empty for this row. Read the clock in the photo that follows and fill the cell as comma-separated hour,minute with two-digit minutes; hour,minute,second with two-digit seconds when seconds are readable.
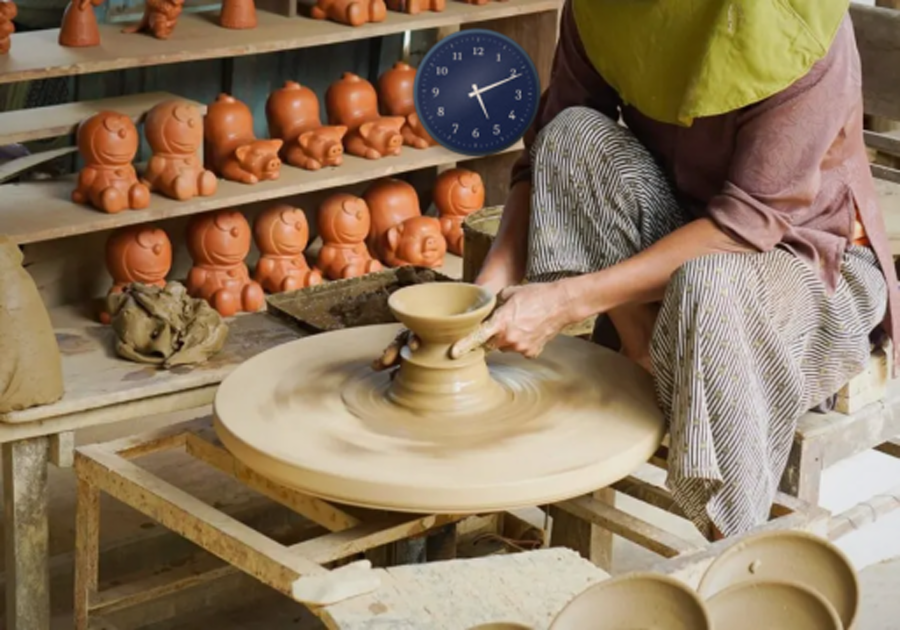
5,11
